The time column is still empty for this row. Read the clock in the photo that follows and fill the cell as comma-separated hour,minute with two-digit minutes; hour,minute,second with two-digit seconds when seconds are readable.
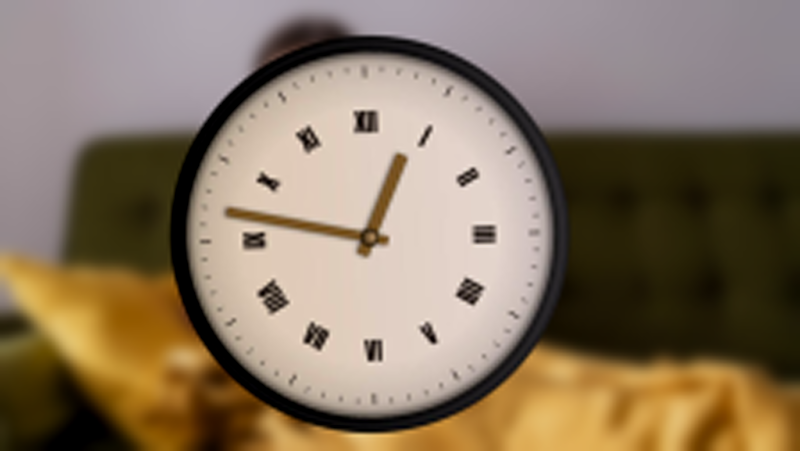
12,47
